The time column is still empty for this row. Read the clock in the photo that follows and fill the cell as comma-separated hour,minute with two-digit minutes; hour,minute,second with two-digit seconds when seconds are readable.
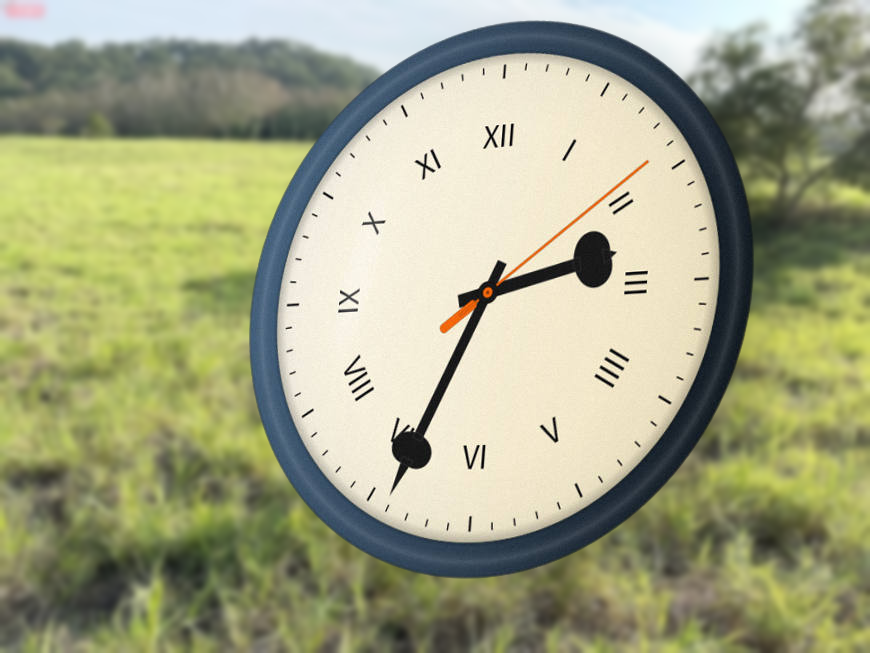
2,34,09
